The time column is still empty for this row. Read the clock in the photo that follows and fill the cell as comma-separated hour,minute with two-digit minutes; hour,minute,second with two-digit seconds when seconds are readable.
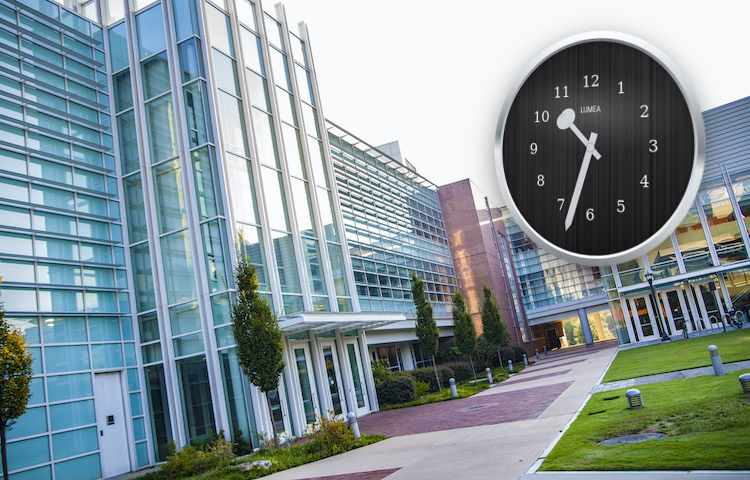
10,33
